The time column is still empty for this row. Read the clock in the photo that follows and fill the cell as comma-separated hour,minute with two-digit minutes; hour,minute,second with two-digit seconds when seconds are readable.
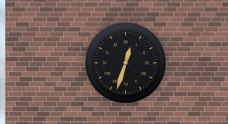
12,33
